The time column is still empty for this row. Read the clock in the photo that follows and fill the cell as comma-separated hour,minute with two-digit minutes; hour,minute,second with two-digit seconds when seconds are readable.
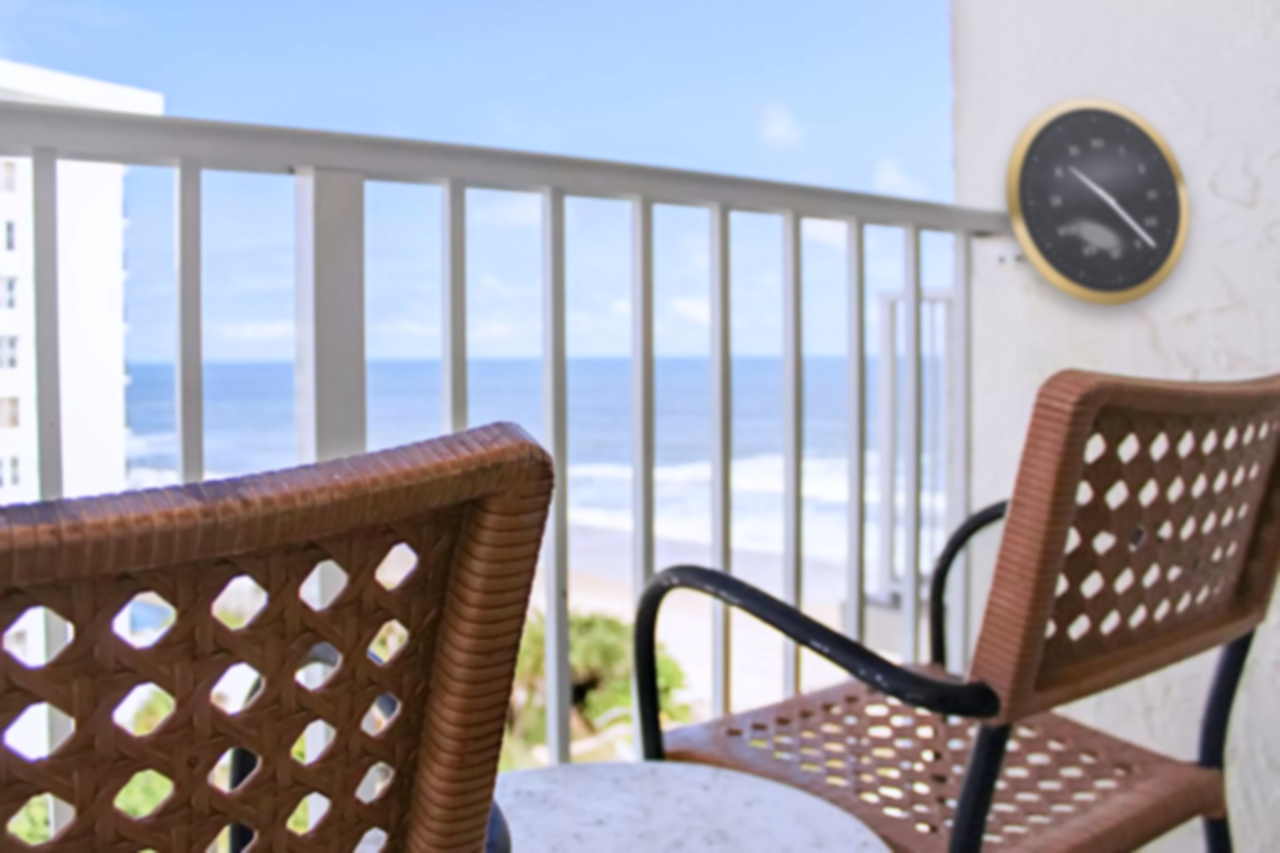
10,23
